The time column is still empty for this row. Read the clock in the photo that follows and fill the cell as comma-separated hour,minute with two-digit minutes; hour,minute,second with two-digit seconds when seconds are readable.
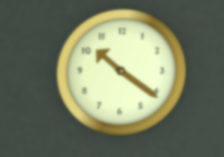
10,21
